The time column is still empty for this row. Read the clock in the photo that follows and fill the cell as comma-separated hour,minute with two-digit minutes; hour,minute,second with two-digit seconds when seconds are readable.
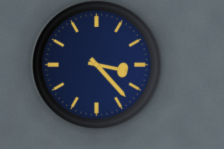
3,23
